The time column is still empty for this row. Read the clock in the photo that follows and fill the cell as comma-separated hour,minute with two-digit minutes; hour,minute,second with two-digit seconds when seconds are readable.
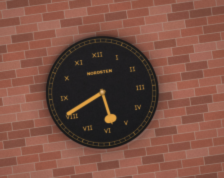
5,41
